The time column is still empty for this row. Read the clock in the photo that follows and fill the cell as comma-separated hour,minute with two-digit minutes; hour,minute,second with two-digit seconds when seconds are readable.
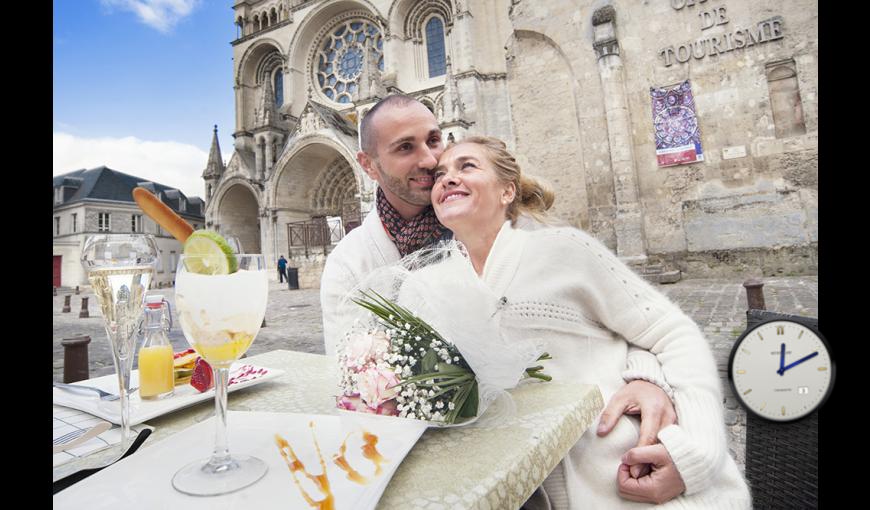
12,11
